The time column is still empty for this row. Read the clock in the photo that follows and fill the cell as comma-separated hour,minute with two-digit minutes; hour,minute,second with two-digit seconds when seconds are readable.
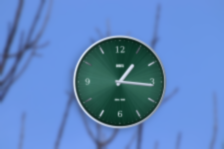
1,16
